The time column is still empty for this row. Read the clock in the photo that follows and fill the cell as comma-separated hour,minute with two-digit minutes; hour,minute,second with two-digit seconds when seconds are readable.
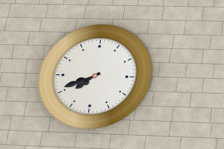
7,41
